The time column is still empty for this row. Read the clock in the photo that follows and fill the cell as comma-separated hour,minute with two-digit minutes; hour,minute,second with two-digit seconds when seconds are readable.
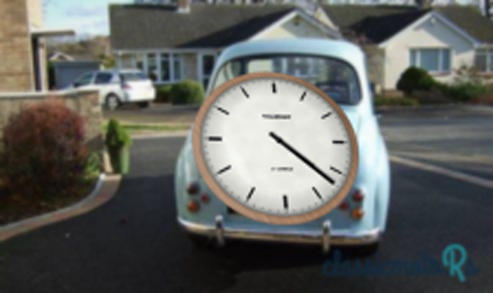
4,22
